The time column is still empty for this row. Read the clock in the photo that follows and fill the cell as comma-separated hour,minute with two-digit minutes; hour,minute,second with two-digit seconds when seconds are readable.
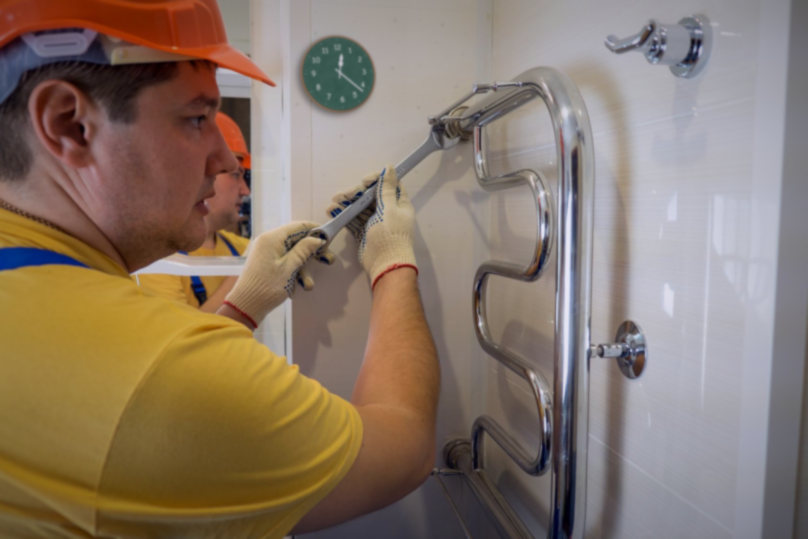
12,22
